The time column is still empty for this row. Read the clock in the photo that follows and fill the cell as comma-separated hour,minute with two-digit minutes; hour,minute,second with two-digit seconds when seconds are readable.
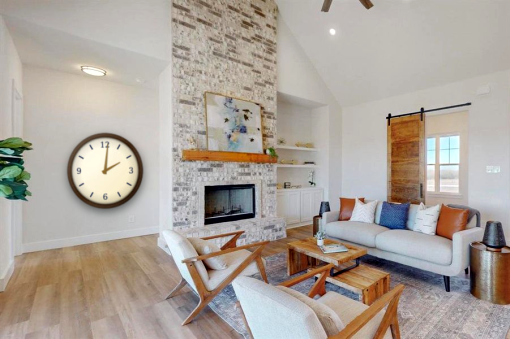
2,01
